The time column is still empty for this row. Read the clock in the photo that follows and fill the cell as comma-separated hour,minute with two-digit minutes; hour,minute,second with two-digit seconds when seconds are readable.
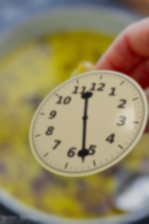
11,27
